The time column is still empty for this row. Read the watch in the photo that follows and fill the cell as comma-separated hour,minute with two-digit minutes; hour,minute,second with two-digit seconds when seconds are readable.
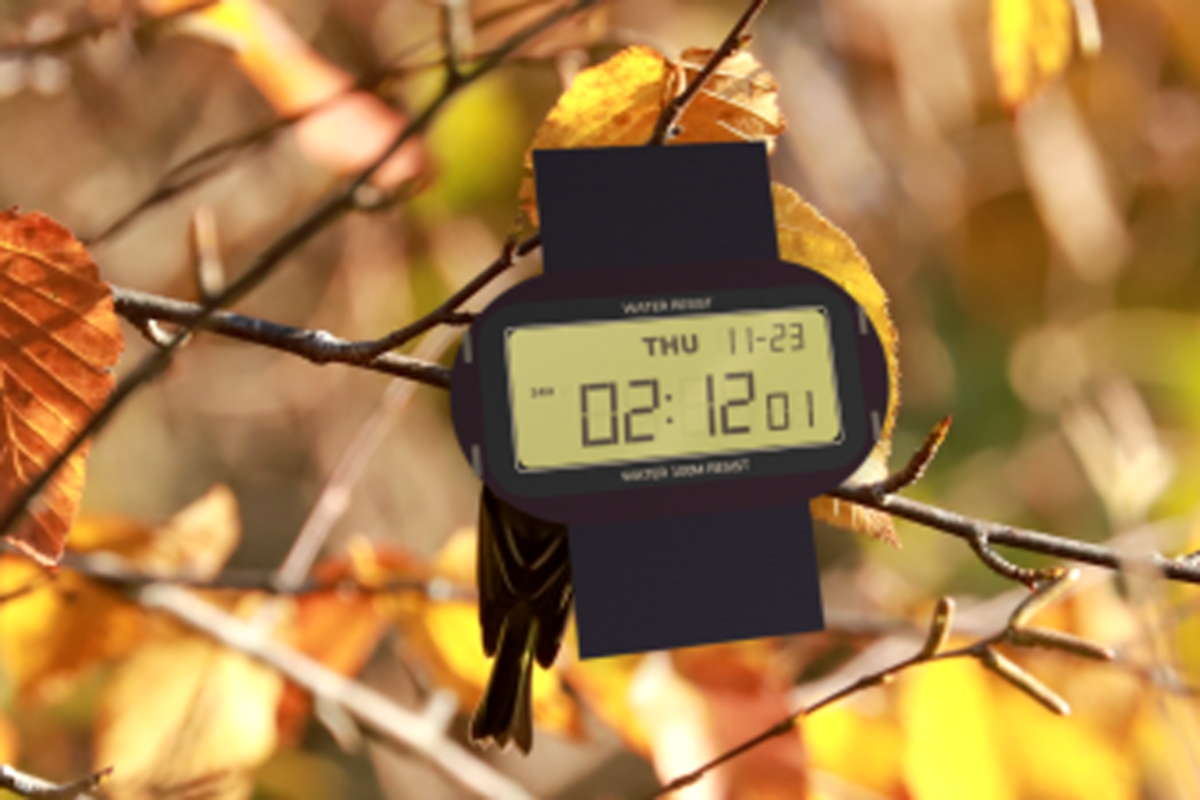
2,12,01
